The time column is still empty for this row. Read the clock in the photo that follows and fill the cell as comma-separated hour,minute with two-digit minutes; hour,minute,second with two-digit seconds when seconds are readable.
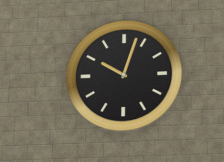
10,03
